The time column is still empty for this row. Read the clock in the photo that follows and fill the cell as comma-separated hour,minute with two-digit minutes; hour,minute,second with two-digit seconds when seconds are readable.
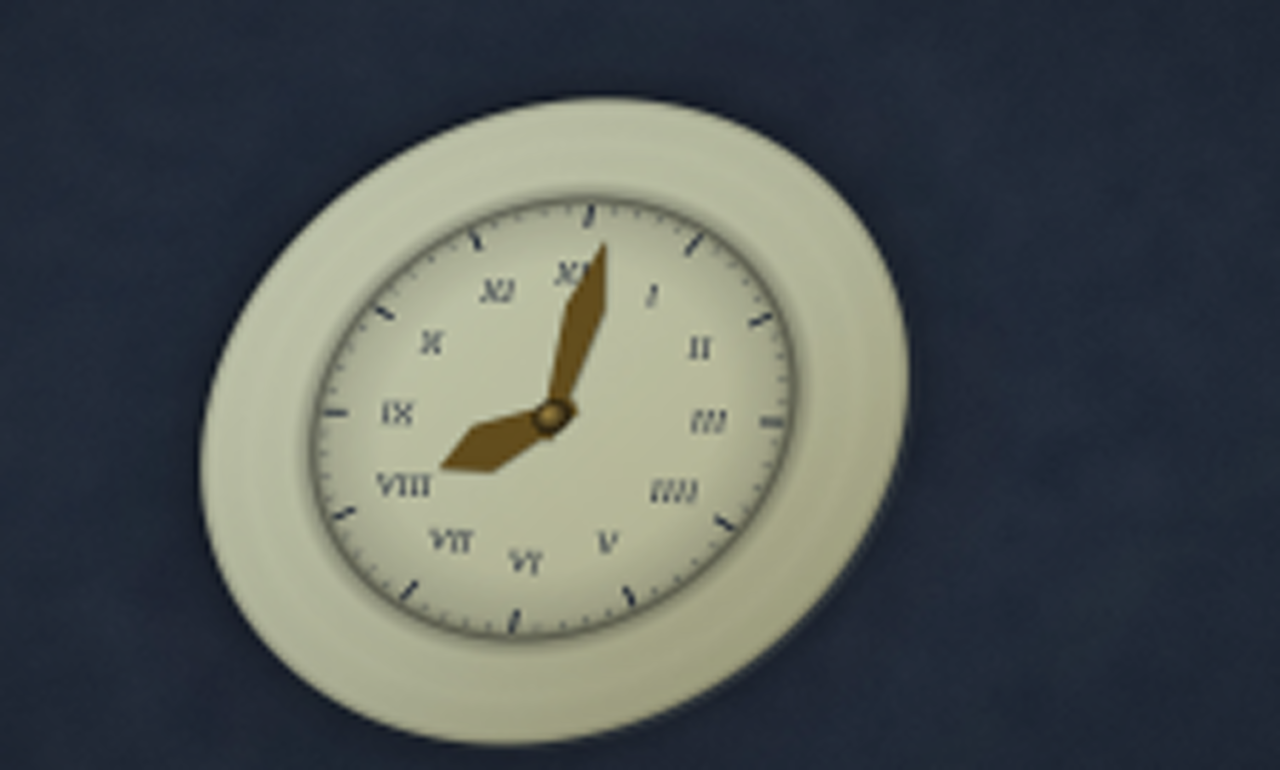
8,01
